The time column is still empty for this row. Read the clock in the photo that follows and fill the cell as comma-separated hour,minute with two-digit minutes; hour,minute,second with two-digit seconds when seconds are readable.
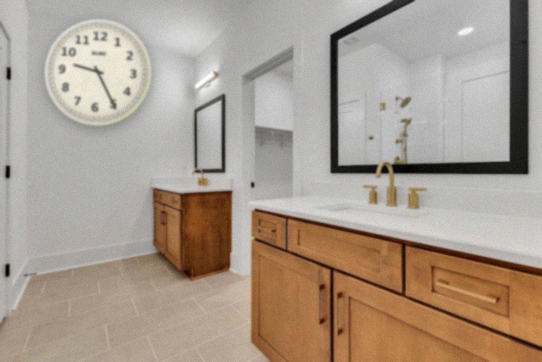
9,25
